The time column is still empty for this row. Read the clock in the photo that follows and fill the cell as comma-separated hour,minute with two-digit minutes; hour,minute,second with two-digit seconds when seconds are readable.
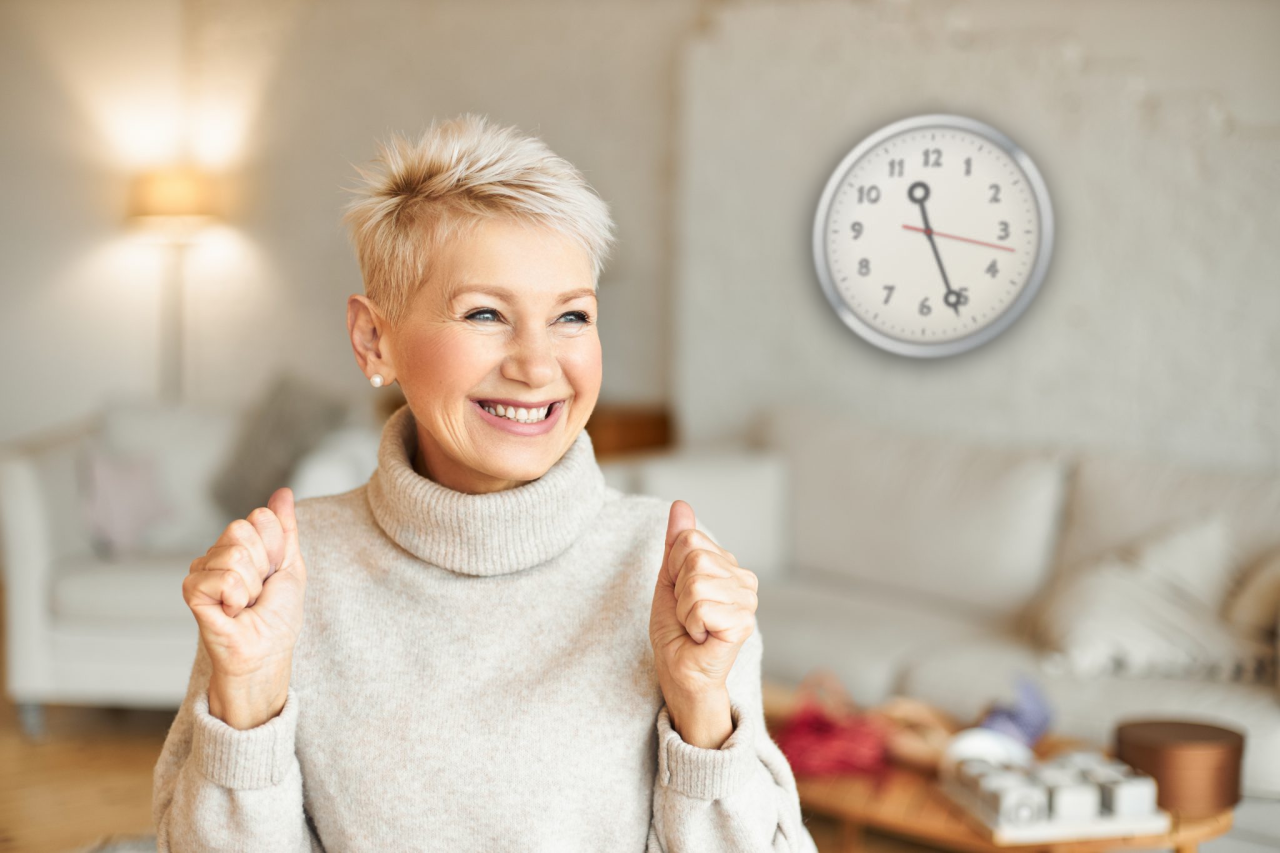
11,26,17
